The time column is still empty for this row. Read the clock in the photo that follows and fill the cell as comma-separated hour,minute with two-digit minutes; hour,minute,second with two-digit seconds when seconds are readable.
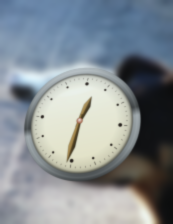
12,31
